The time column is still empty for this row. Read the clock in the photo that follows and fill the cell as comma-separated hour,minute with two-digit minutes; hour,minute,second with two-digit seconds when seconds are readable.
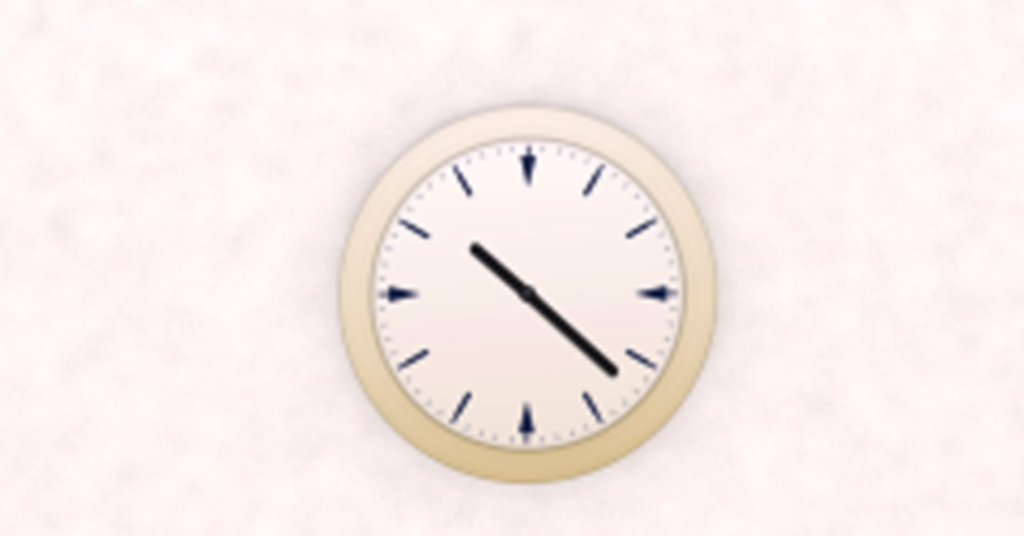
10,22
